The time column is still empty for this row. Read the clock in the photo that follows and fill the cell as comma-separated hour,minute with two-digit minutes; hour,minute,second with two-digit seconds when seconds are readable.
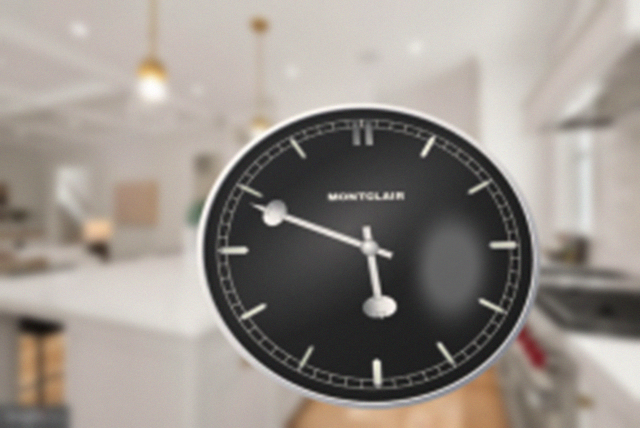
5,49
